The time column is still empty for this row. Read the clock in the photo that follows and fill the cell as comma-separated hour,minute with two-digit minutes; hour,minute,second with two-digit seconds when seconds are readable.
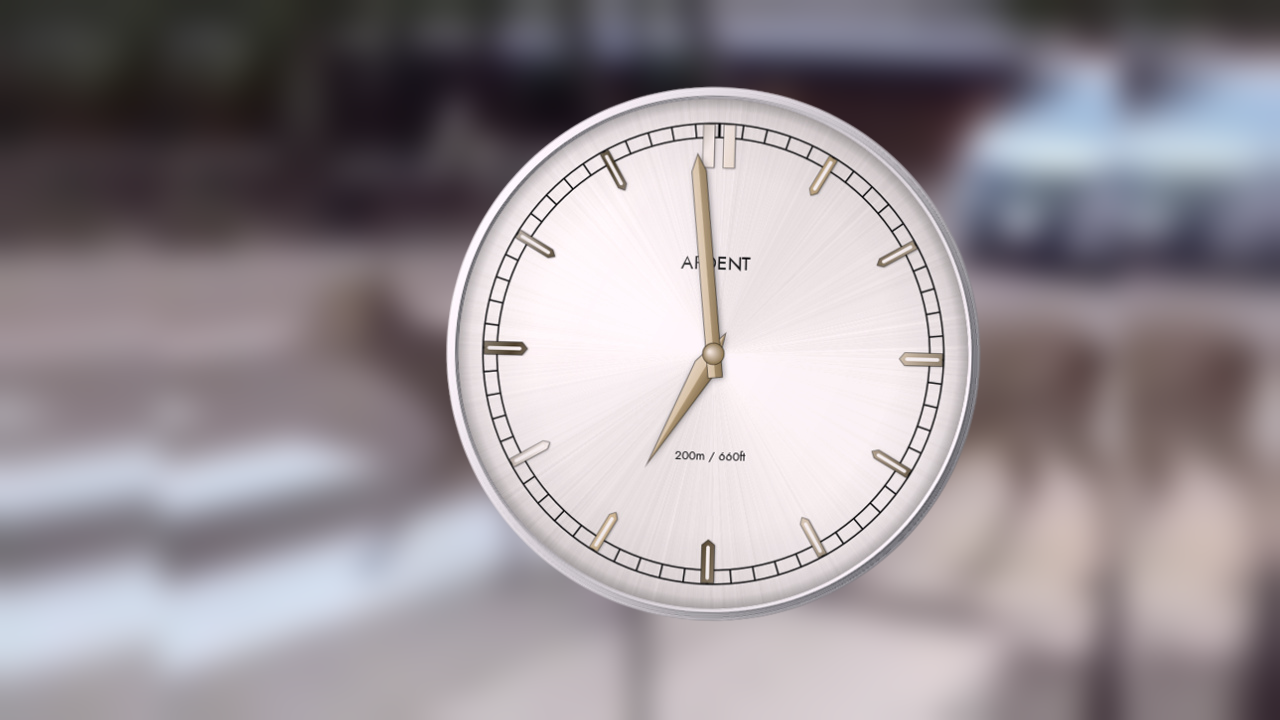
6,59
